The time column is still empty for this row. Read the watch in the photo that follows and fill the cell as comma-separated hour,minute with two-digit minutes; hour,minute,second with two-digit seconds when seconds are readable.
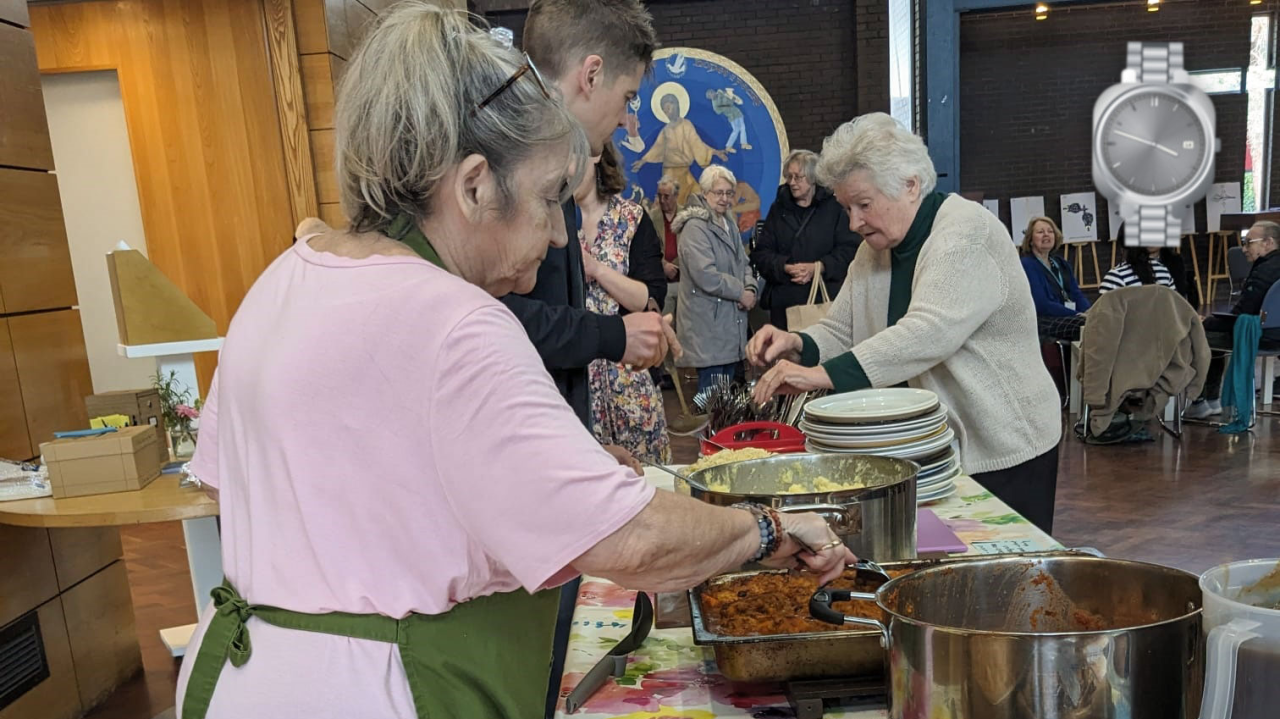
3,48
